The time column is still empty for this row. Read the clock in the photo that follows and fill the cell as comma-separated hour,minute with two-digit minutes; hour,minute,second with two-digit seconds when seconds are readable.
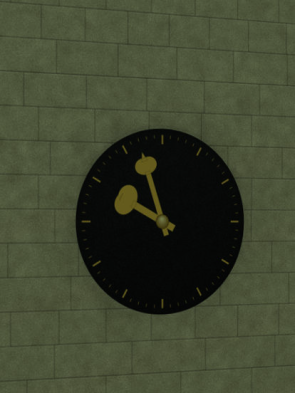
9,57
